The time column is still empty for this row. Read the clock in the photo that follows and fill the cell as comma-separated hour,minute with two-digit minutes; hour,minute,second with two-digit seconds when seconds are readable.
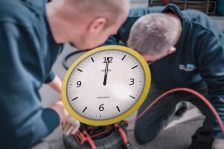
12,00
